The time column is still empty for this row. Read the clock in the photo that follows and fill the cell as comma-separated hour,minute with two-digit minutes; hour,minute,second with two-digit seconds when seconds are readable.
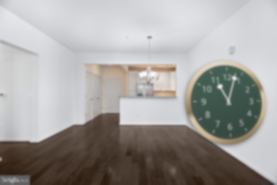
11,03
